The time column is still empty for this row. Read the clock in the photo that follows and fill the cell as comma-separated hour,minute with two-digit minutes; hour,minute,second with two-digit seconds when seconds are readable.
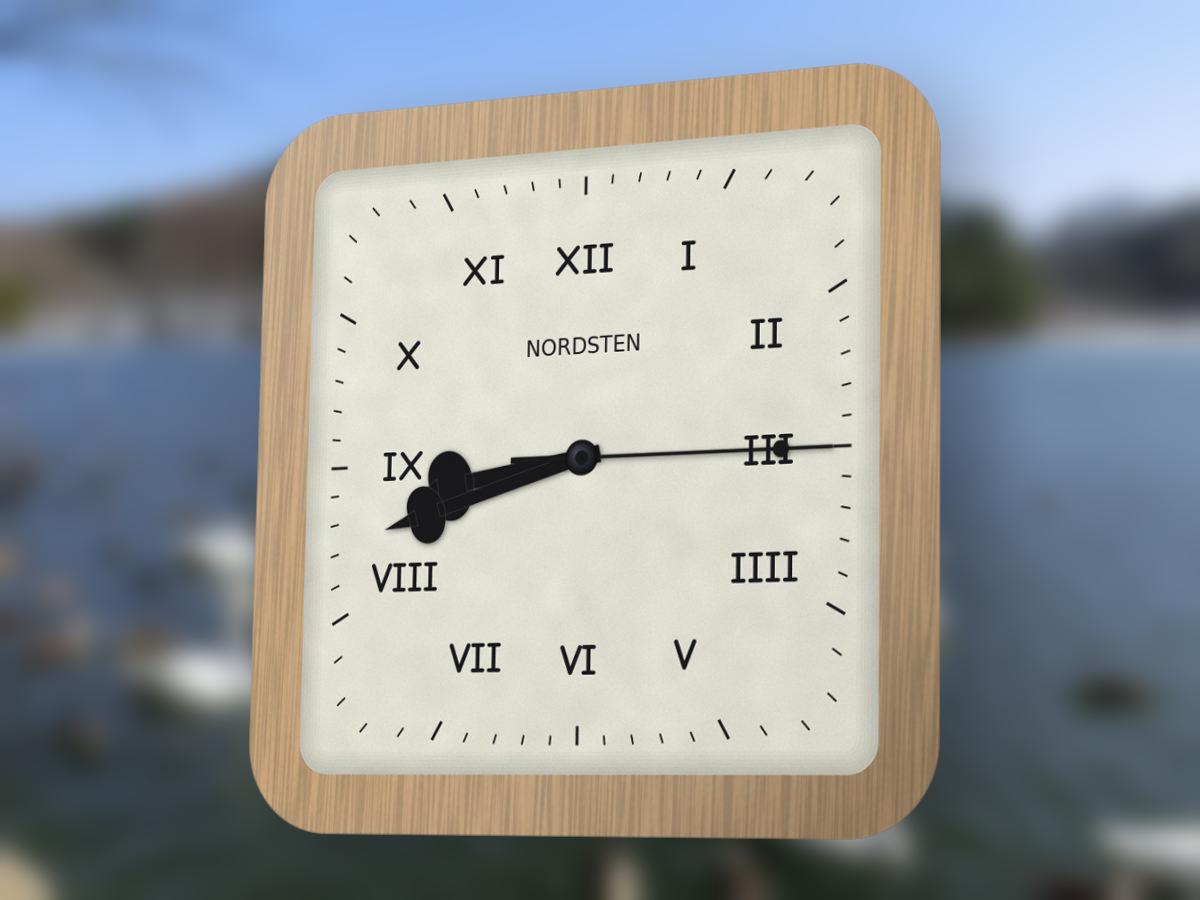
8,42,15
